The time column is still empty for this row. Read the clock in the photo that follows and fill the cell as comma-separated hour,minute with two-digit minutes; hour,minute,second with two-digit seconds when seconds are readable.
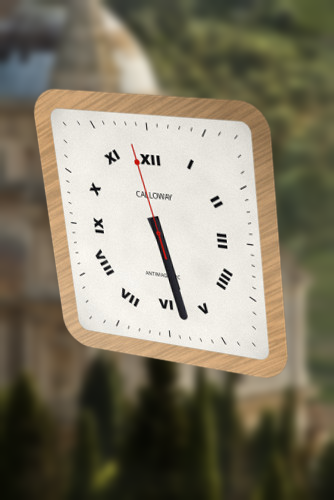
5,27,58
